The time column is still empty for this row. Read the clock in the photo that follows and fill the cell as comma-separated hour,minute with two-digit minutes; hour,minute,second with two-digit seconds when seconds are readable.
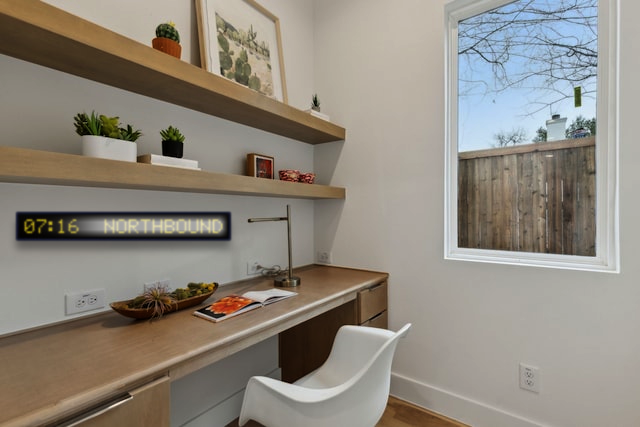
7,16
